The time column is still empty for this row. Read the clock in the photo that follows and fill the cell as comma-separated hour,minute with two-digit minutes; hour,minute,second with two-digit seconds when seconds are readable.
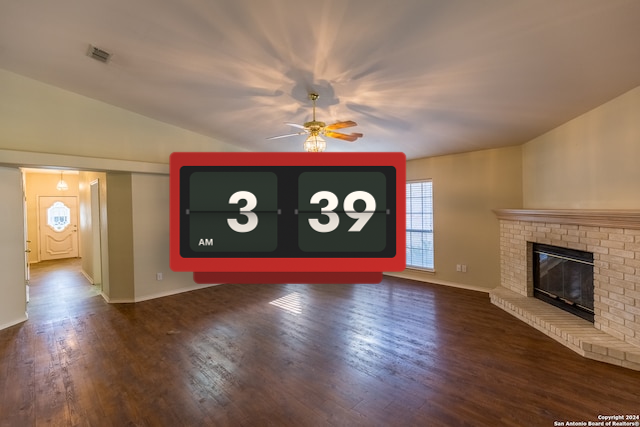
3,39
